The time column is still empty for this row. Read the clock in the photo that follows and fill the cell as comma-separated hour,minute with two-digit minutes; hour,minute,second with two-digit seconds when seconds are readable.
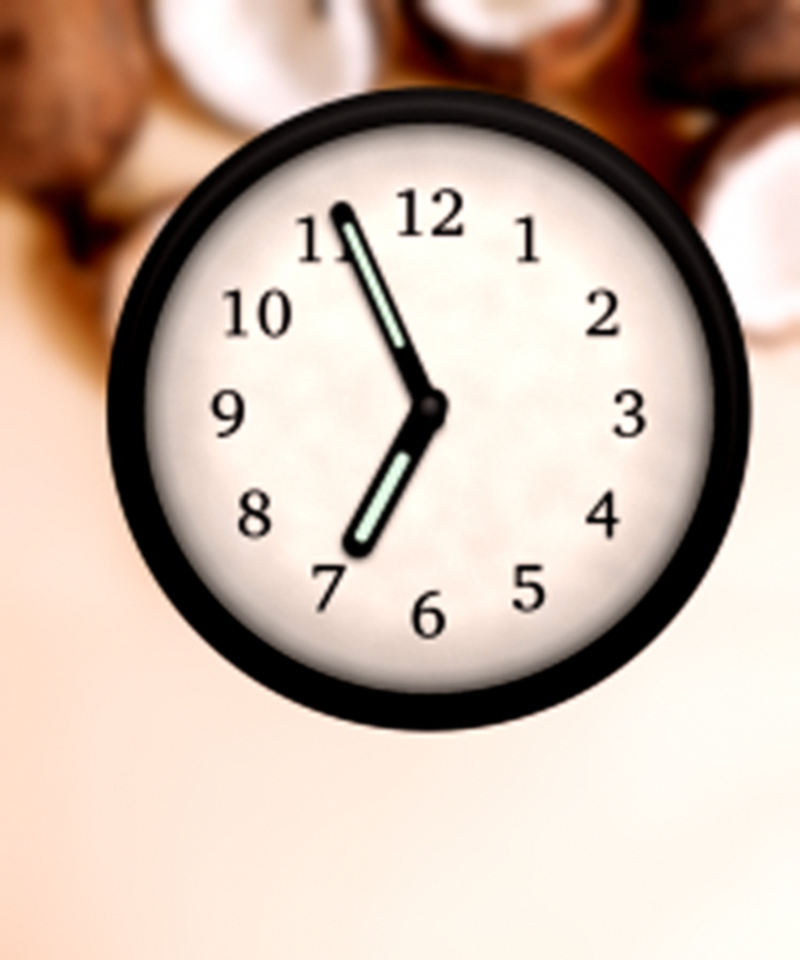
6,56
